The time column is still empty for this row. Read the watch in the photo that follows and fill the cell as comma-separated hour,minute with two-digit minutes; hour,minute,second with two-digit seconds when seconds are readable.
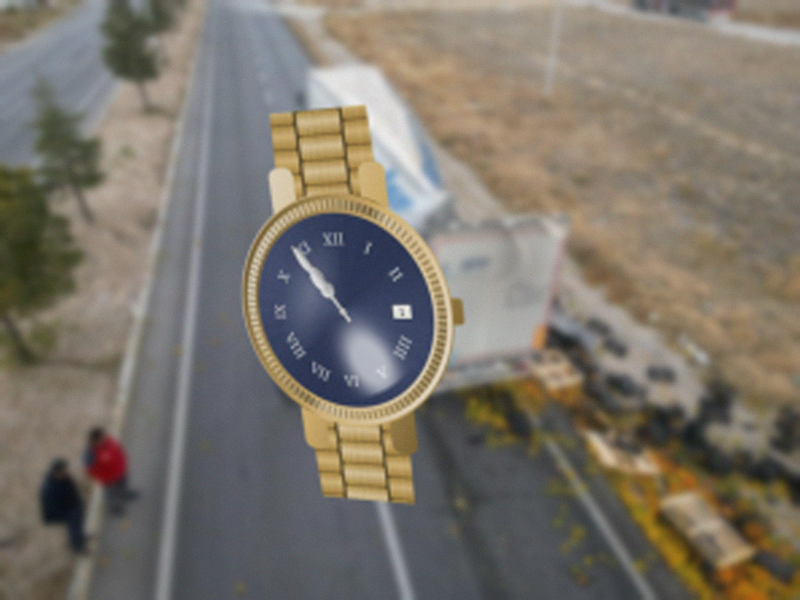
10,54
